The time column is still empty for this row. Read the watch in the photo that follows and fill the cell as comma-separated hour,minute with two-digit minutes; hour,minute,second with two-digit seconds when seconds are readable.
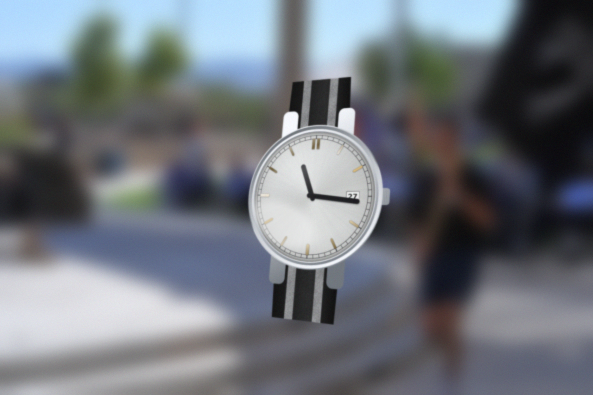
11,16
